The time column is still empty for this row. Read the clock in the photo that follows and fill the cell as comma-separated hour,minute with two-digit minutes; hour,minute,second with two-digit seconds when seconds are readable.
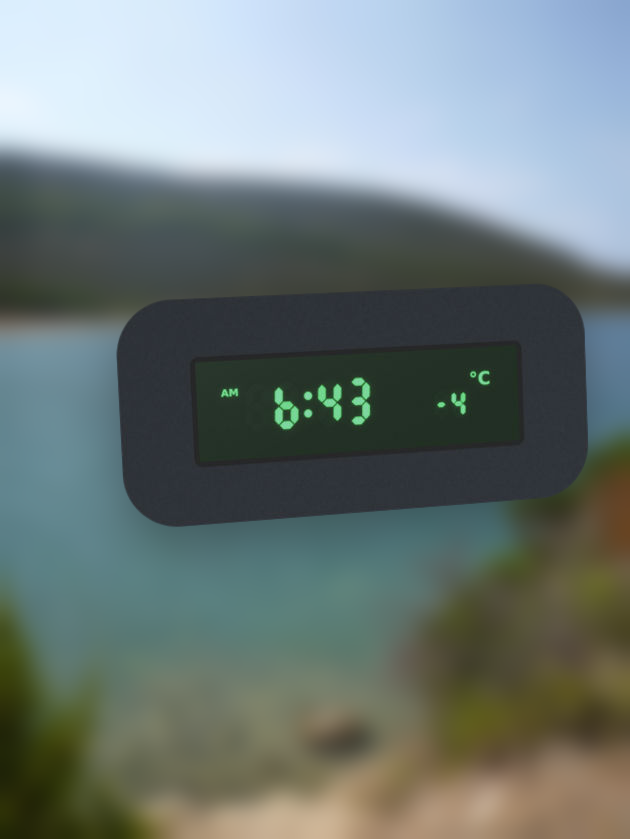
6,43
